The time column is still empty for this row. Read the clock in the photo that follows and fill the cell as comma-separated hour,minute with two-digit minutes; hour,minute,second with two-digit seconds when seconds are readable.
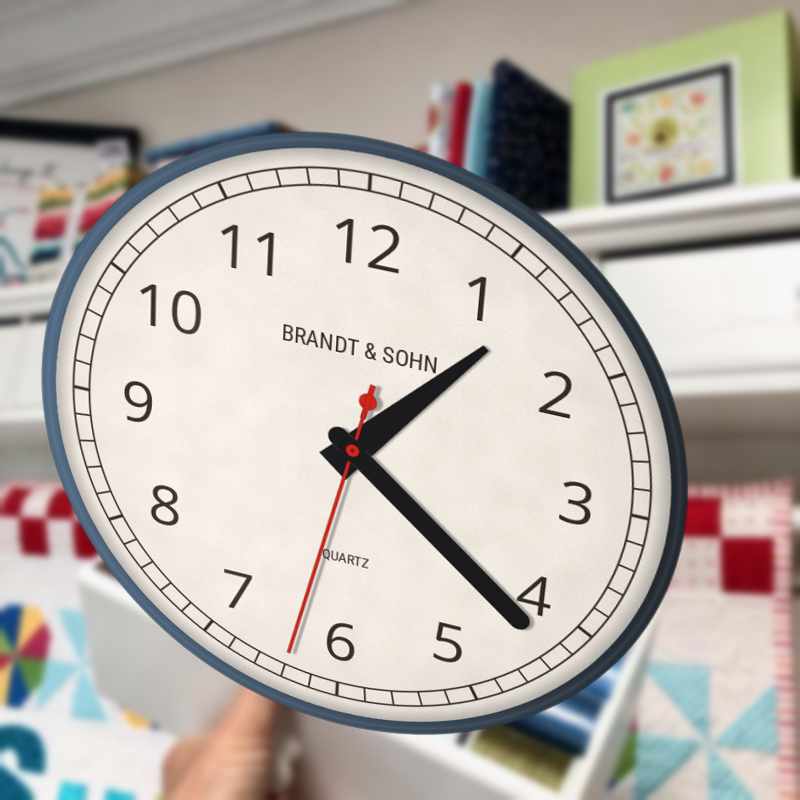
1,21,32
